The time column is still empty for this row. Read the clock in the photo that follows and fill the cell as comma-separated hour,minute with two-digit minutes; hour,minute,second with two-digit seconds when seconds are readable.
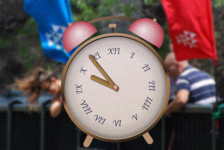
9,54
